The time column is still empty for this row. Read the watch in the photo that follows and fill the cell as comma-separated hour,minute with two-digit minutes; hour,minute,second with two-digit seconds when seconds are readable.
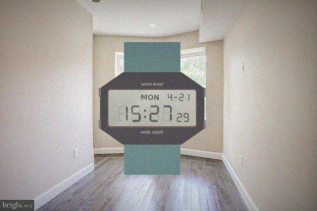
15,27,29
